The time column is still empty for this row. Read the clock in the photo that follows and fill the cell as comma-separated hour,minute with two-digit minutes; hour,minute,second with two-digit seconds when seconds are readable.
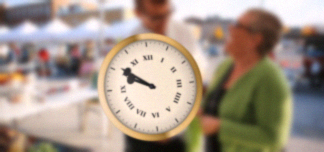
9,51
